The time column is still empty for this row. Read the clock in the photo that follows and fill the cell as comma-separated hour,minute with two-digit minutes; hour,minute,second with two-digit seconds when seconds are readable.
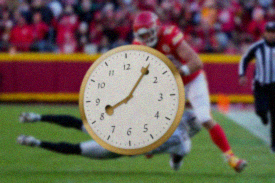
8,06
